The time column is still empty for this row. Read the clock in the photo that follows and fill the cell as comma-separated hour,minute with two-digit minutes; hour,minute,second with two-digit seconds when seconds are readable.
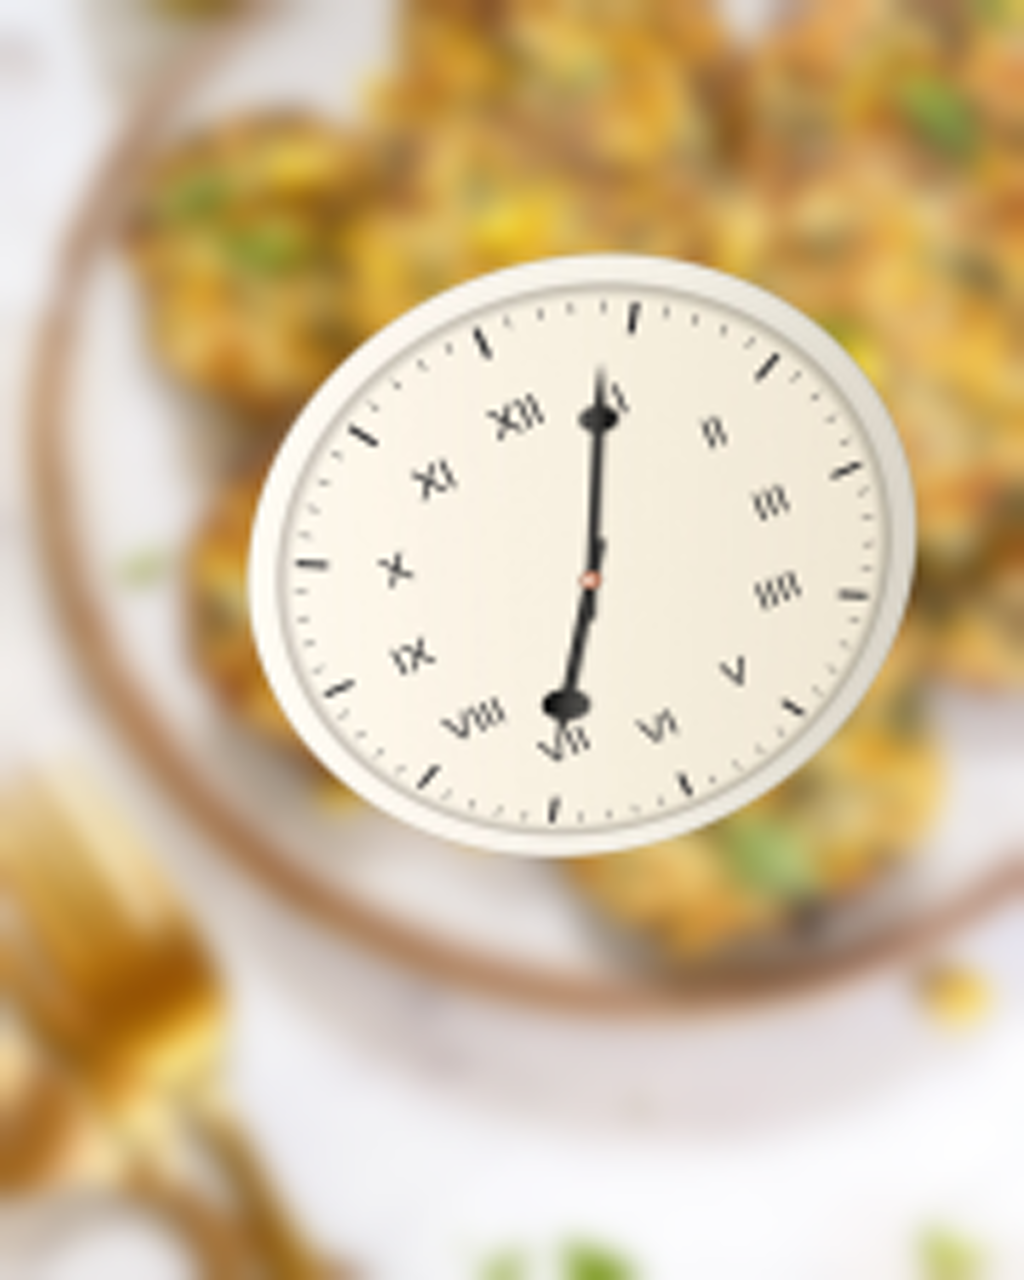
7,04
